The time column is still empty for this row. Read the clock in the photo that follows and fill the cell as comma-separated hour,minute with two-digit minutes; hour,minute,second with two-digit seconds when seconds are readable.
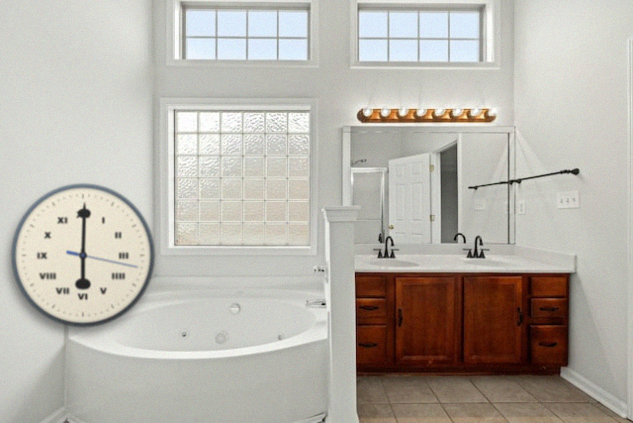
6,00,17
